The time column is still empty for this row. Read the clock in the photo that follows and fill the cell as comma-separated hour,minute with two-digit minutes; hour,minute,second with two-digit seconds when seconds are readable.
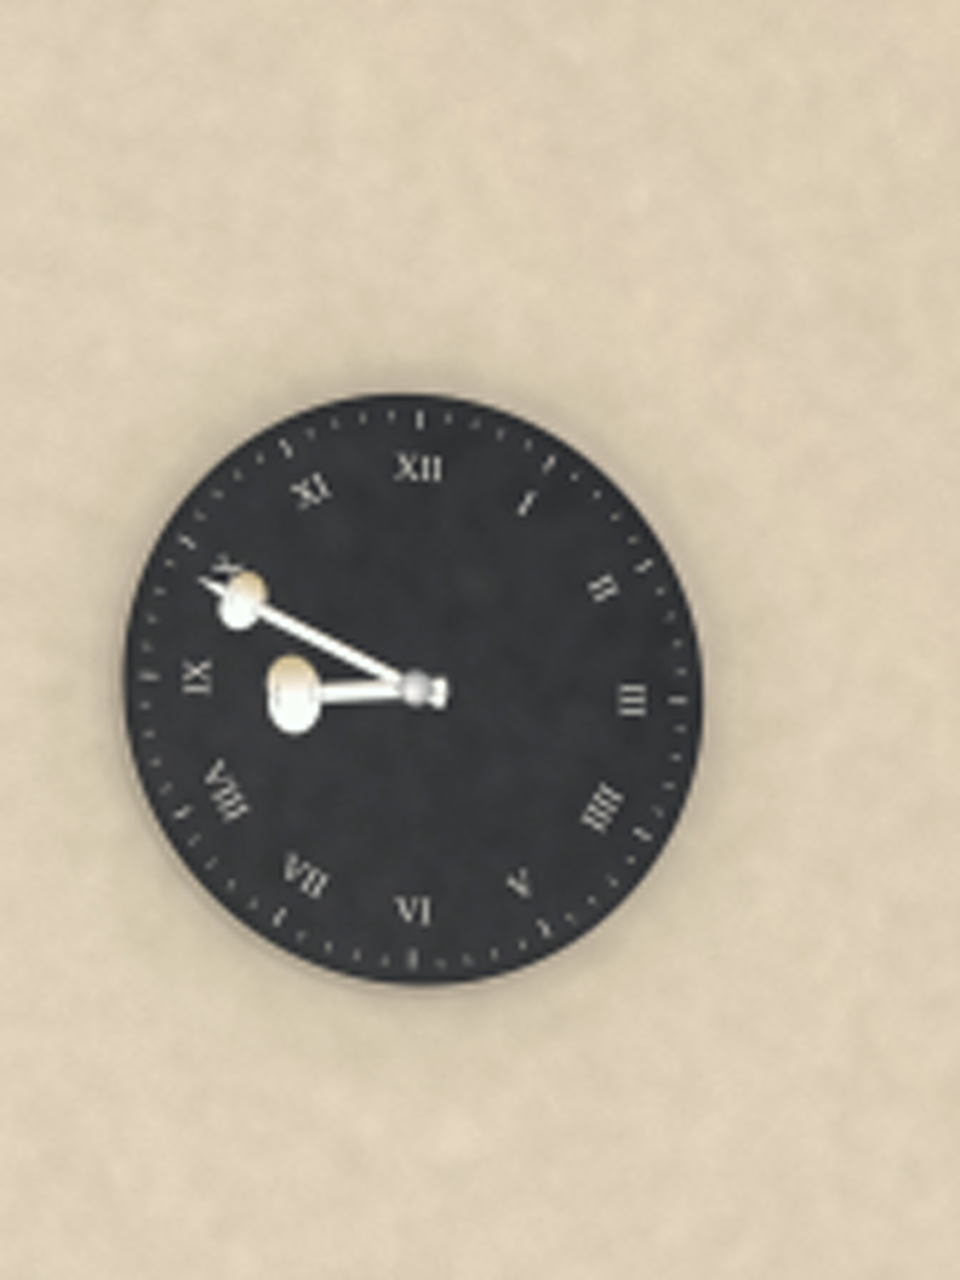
8,49
